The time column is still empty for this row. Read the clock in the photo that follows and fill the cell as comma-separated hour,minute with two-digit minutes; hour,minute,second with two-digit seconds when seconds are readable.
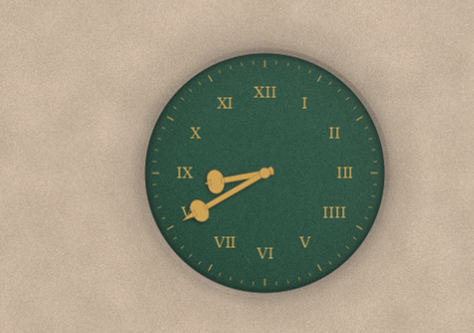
8,40
